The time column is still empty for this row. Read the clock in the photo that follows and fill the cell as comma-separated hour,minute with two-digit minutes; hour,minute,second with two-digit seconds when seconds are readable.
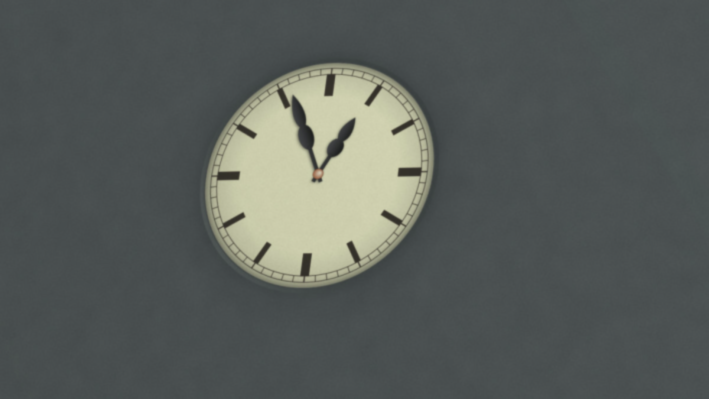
12,56
